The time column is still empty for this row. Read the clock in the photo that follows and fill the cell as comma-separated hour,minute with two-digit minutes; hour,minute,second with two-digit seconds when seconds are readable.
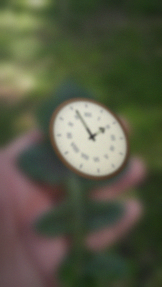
1,56
